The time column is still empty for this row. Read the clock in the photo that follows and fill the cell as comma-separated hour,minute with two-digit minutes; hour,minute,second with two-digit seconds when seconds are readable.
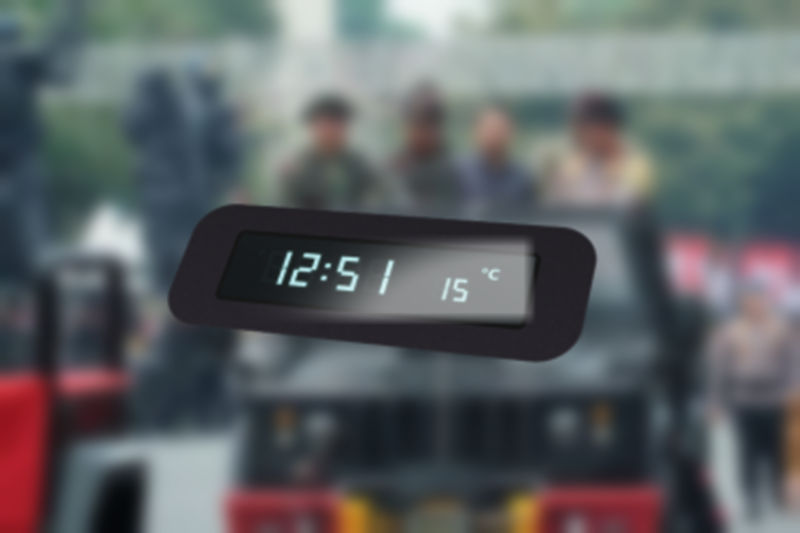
12,51
